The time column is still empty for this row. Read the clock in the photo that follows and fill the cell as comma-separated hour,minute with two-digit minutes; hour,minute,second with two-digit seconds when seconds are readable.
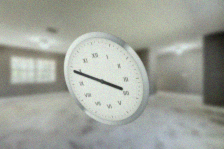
3,49
